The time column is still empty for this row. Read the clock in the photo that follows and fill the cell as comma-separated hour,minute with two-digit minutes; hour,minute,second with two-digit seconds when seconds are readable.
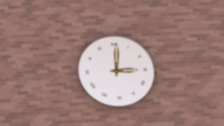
3,01
